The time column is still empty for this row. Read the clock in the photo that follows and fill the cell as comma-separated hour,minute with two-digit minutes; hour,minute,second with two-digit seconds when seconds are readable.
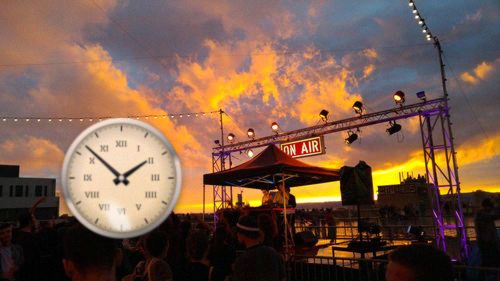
1,52
